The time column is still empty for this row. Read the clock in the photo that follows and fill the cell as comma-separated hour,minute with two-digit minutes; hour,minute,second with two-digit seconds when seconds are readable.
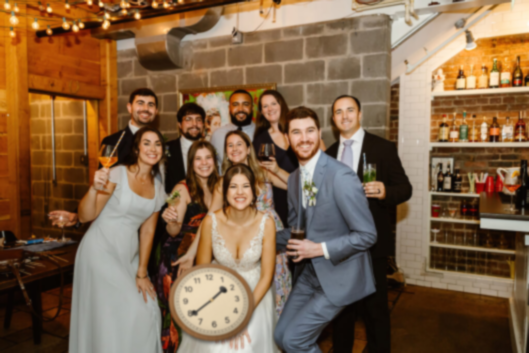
1,39
